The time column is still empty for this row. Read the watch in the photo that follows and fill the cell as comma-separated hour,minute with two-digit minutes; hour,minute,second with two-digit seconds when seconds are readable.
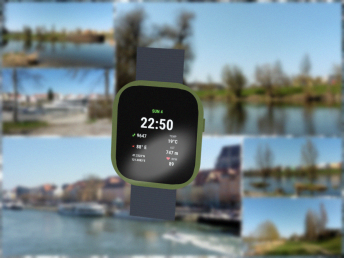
22,50
